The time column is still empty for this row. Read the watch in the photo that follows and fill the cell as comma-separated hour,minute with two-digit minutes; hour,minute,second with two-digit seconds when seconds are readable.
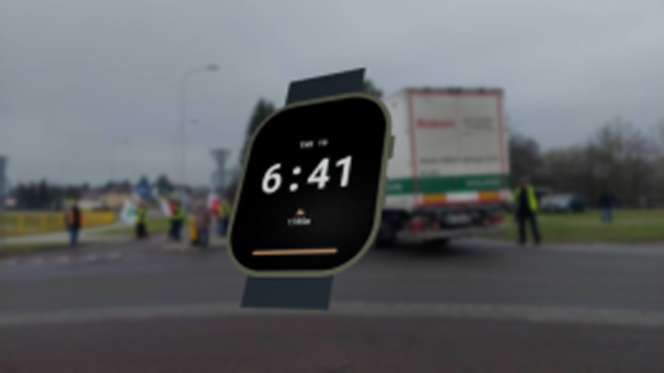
6,41
